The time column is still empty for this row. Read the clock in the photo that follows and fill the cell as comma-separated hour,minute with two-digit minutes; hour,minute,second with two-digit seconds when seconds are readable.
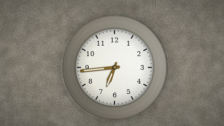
6,44
